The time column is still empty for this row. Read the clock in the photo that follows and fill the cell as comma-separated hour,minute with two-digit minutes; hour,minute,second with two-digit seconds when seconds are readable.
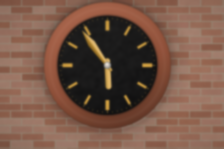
5,54
